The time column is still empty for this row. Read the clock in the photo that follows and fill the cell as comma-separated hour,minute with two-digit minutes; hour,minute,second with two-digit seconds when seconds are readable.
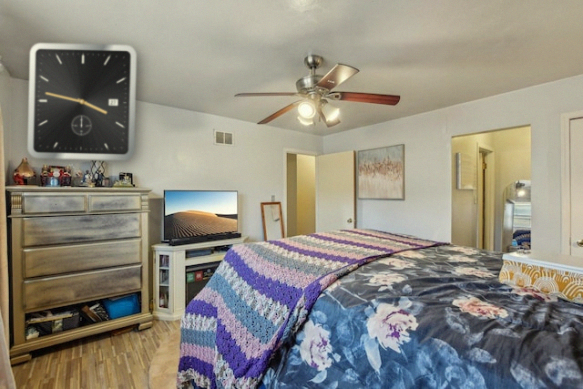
3,47
